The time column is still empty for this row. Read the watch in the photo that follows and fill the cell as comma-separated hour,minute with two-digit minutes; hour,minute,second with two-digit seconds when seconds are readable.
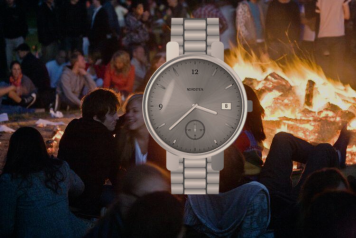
3,38
